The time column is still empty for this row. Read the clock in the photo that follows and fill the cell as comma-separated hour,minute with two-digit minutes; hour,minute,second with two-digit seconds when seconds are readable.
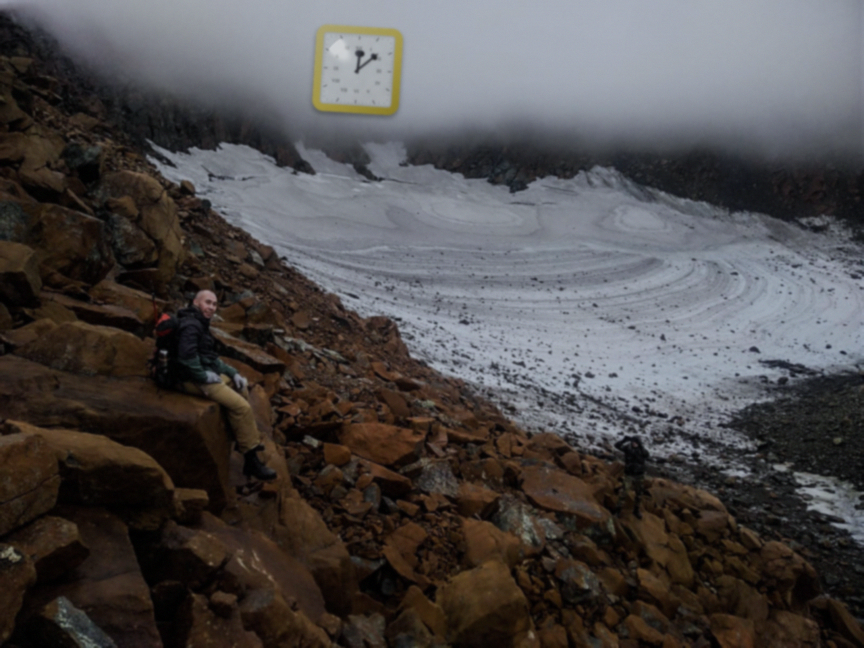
12,08
